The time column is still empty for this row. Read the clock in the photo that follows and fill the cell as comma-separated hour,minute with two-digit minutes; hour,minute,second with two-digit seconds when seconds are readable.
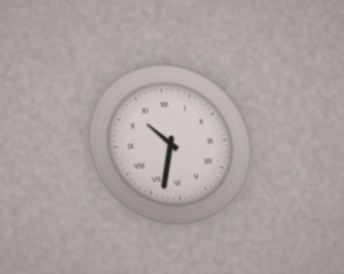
10,33
